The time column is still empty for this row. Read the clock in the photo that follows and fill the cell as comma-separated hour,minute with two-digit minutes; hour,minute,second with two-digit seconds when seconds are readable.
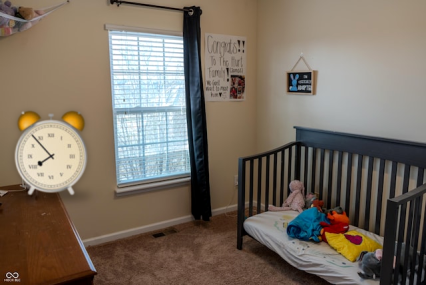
7,53
